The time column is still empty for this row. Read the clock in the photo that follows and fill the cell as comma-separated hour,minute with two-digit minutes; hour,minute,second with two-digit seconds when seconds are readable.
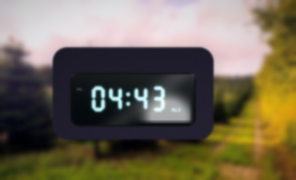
4,43
